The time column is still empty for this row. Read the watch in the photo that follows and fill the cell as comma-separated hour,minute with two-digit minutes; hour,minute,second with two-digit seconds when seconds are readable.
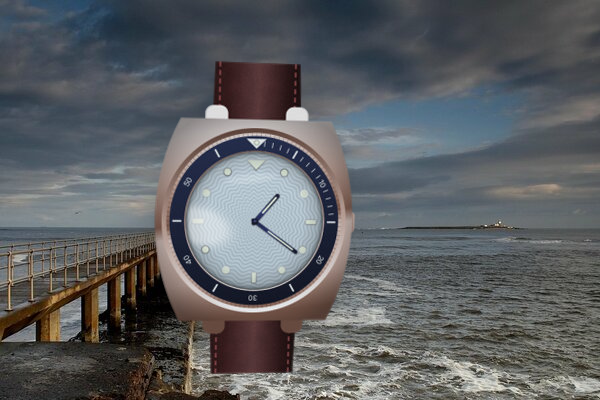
1,21
